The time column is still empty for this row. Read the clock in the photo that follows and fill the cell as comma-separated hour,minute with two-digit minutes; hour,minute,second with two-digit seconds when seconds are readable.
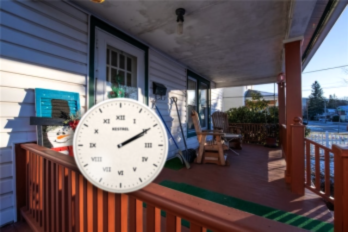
2,10
